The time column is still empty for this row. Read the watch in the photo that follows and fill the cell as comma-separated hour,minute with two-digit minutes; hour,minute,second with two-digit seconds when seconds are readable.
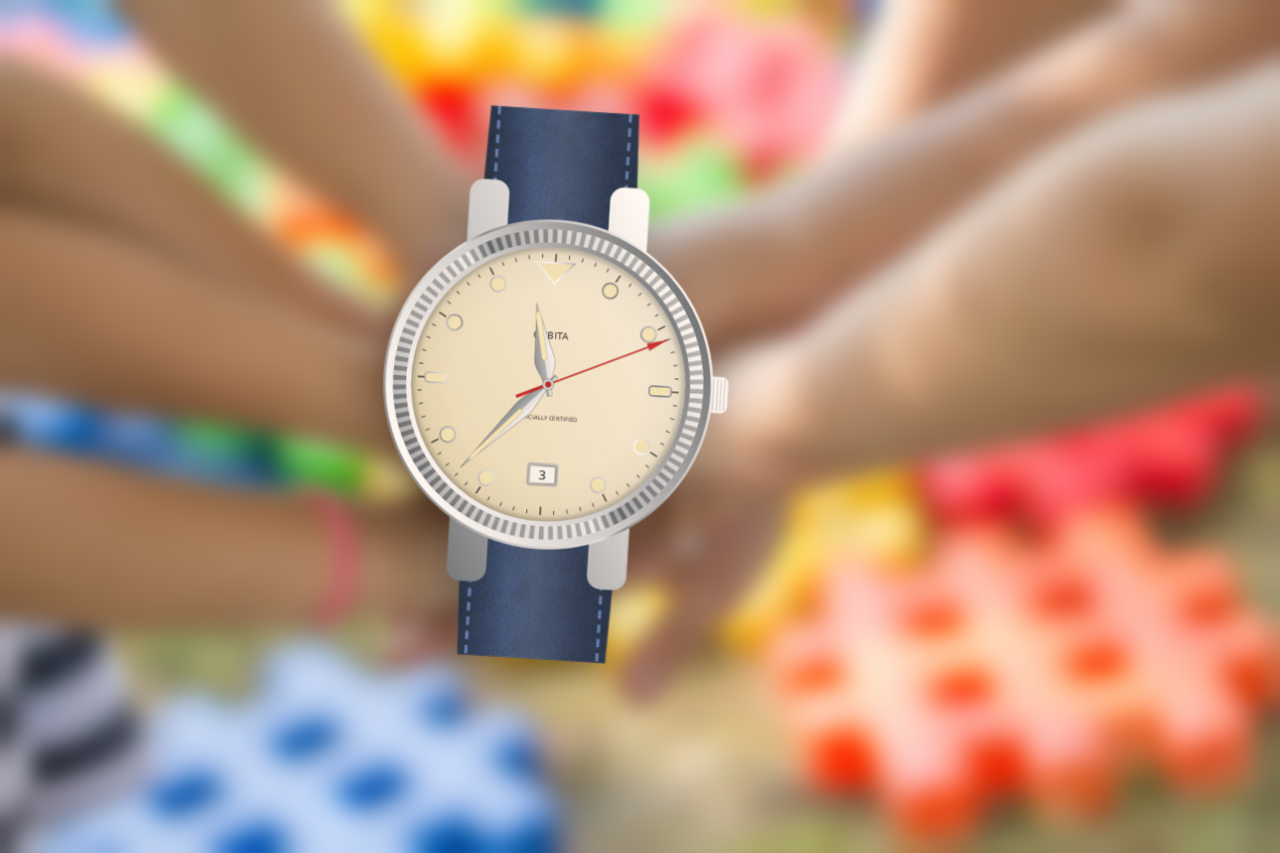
11,37,11
